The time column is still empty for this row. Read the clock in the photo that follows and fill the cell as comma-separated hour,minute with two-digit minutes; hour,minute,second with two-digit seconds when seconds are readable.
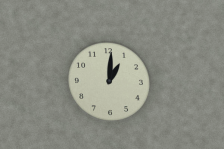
1,01
